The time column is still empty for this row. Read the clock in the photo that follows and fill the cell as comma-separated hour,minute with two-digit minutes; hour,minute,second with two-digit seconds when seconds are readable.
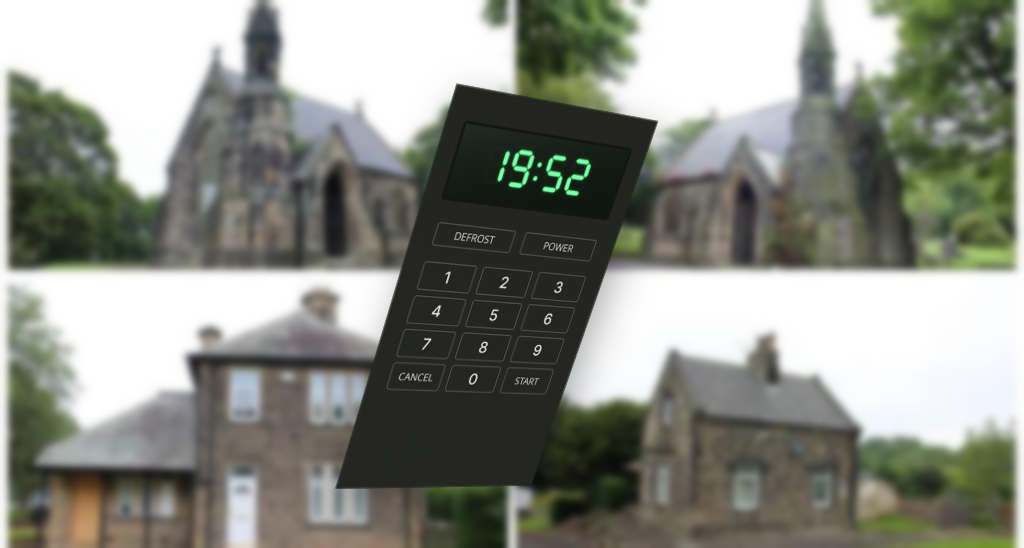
19,52
